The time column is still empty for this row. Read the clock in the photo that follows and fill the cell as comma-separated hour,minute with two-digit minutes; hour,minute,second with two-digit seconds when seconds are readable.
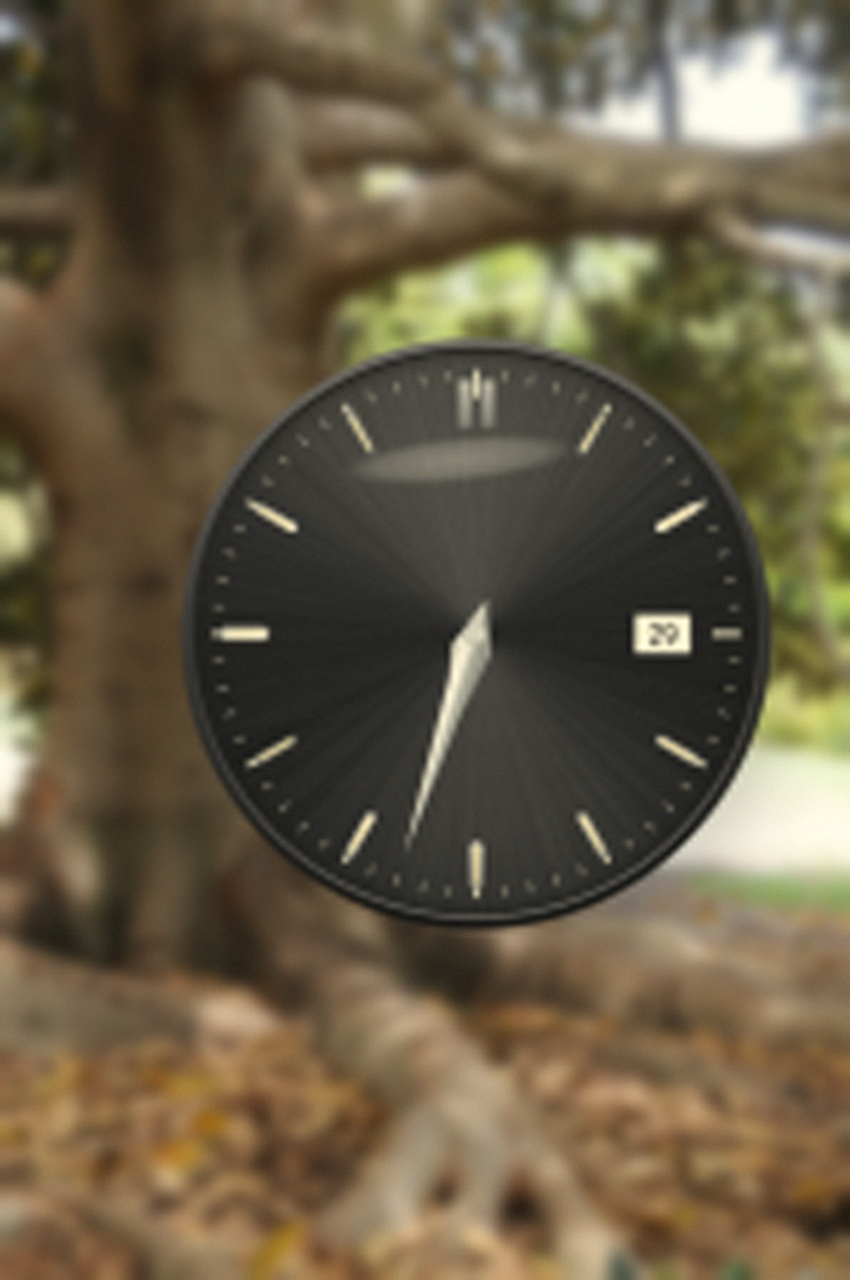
6,33
